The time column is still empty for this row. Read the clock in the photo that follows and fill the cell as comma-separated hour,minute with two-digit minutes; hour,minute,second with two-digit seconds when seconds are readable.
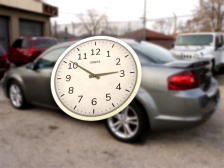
2,51
